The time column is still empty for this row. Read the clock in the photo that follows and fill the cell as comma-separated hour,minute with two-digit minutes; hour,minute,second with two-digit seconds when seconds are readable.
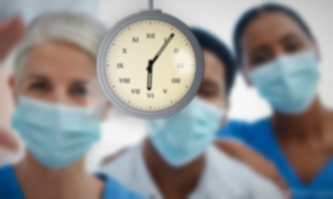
6,06
